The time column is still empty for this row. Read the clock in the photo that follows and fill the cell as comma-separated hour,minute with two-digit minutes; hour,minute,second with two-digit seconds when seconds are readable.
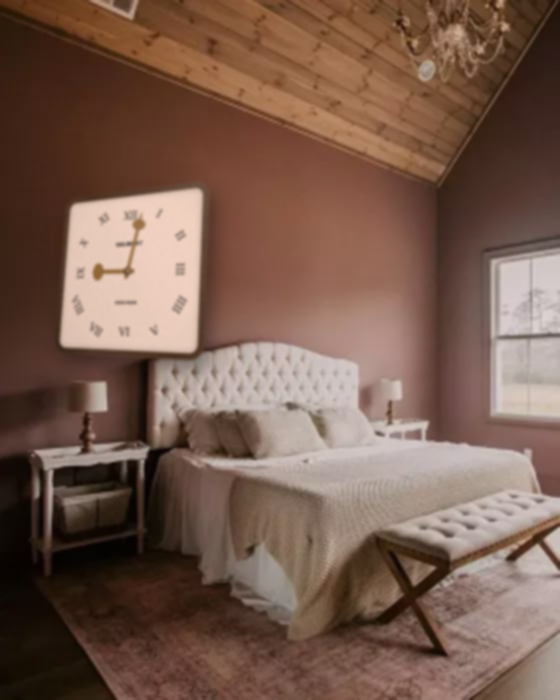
9,02
